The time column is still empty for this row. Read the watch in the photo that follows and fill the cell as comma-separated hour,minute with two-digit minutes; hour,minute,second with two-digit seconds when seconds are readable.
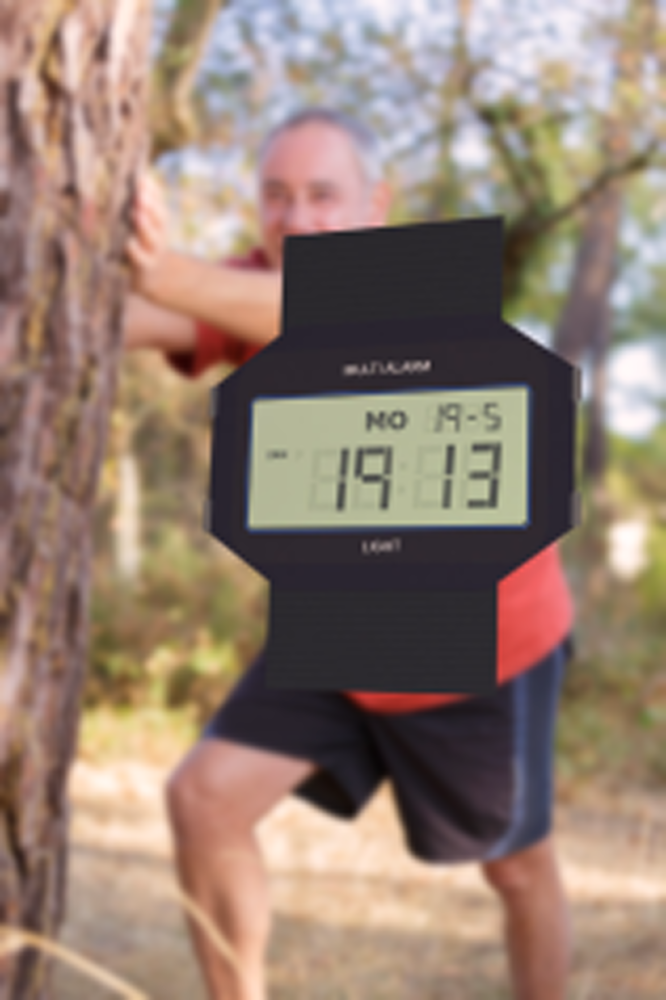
19,13
